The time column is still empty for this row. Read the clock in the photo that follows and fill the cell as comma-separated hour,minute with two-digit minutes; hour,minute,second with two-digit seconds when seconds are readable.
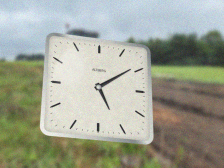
5,09
